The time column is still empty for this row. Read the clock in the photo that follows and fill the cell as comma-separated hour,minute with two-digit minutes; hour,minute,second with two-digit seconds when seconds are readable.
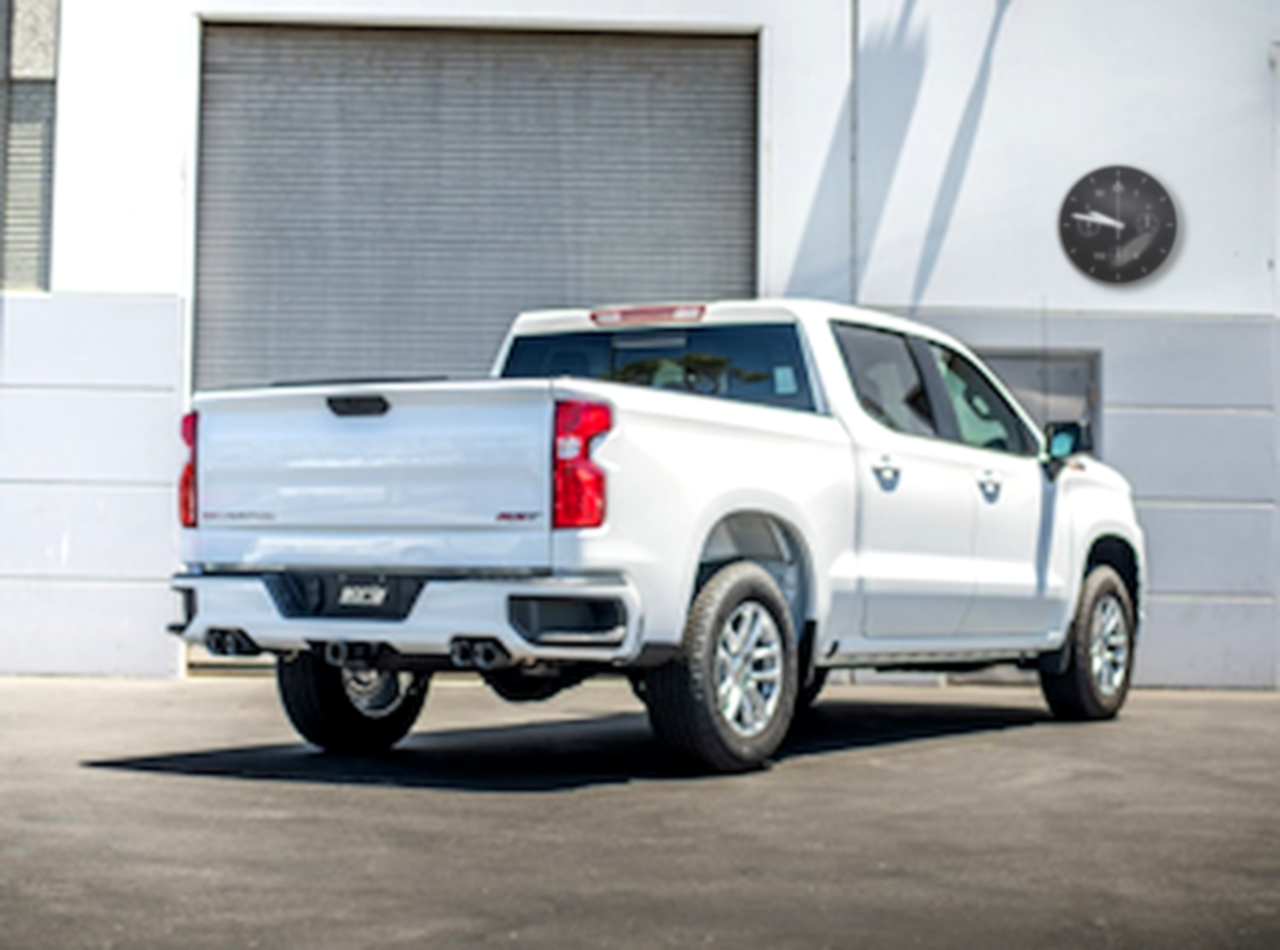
9,47
